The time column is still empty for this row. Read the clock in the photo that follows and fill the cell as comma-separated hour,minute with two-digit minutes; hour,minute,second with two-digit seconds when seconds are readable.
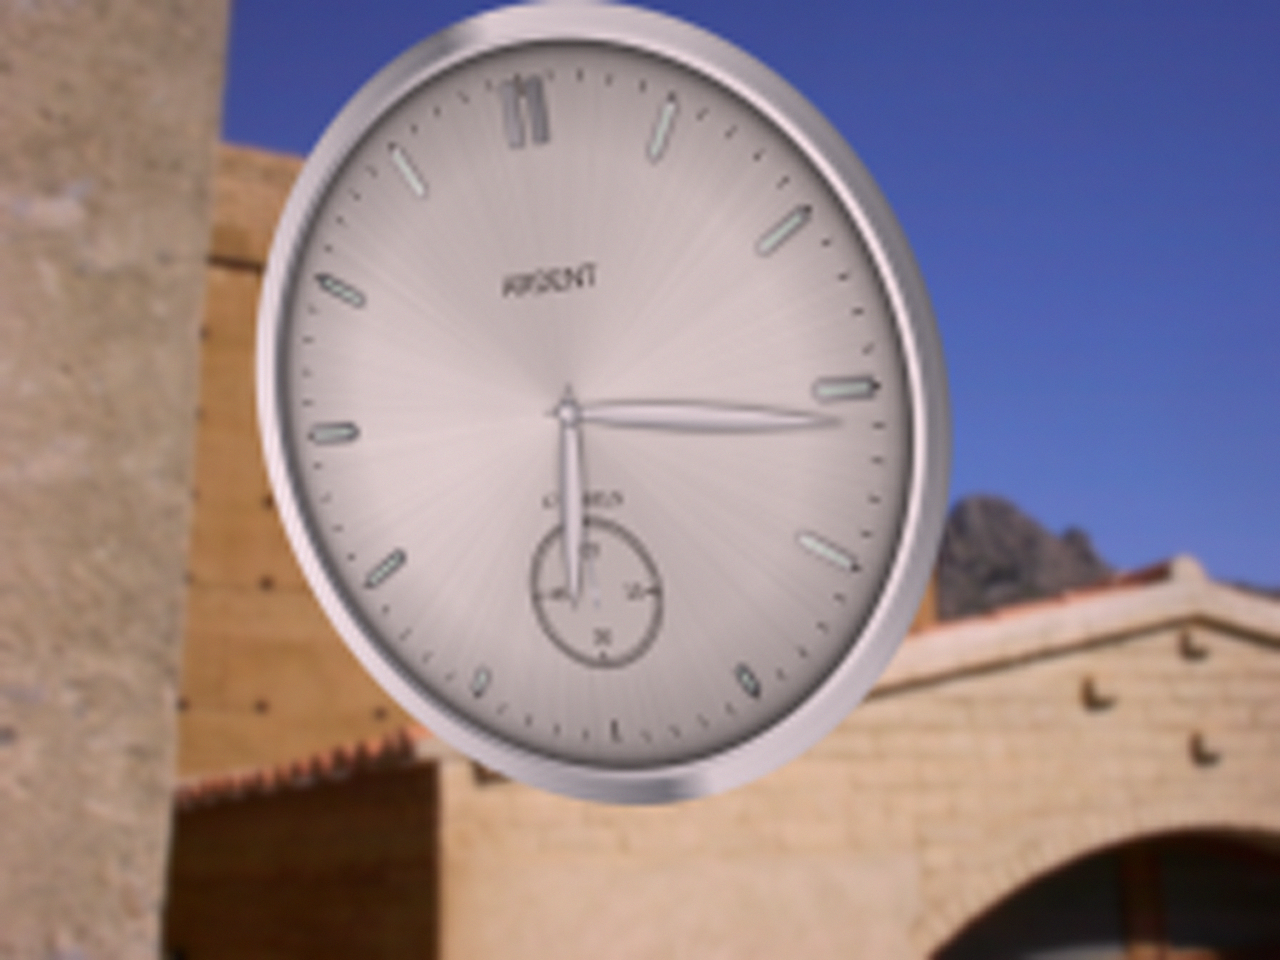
6,16
